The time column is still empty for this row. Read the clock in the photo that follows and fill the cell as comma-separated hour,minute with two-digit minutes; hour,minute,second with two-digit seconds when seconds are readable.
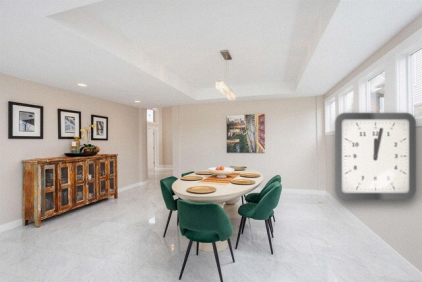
12,02
